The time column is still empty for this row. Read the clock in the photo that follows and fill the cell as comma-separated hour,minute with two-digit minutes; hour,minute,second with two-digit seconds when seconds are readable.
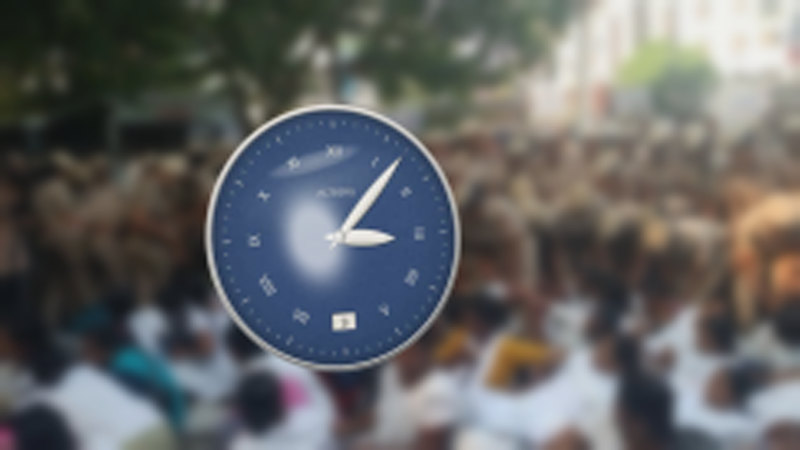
3,07
